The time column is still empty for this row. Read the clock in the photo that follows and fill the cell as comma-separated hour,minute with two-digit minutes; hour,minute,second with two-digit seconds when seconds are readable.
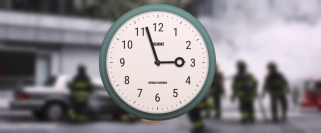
2,57
